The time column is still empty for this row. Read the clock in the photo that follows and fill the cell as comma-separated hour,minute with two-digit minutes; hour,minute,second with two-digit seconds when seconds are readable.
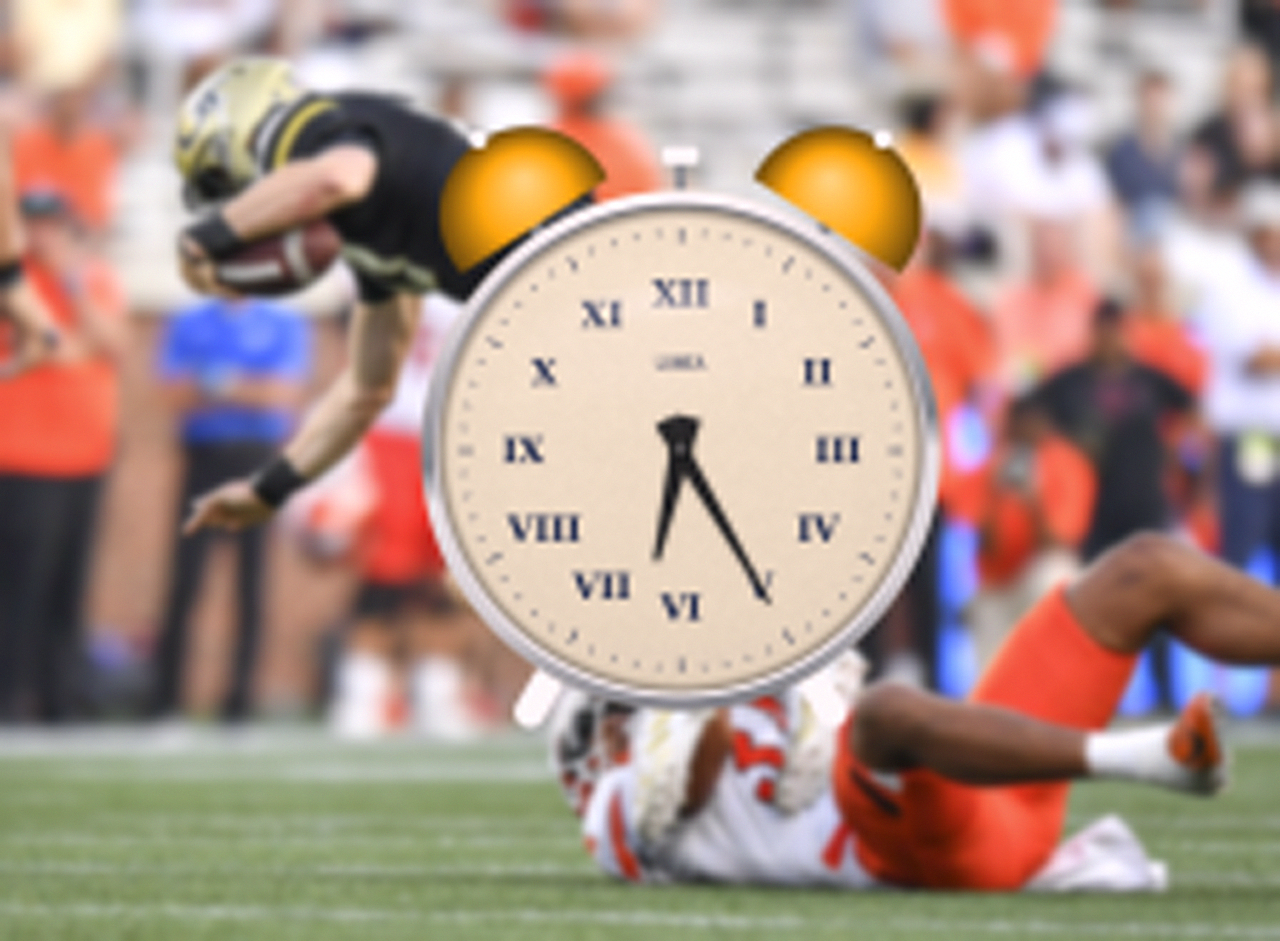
6,25
